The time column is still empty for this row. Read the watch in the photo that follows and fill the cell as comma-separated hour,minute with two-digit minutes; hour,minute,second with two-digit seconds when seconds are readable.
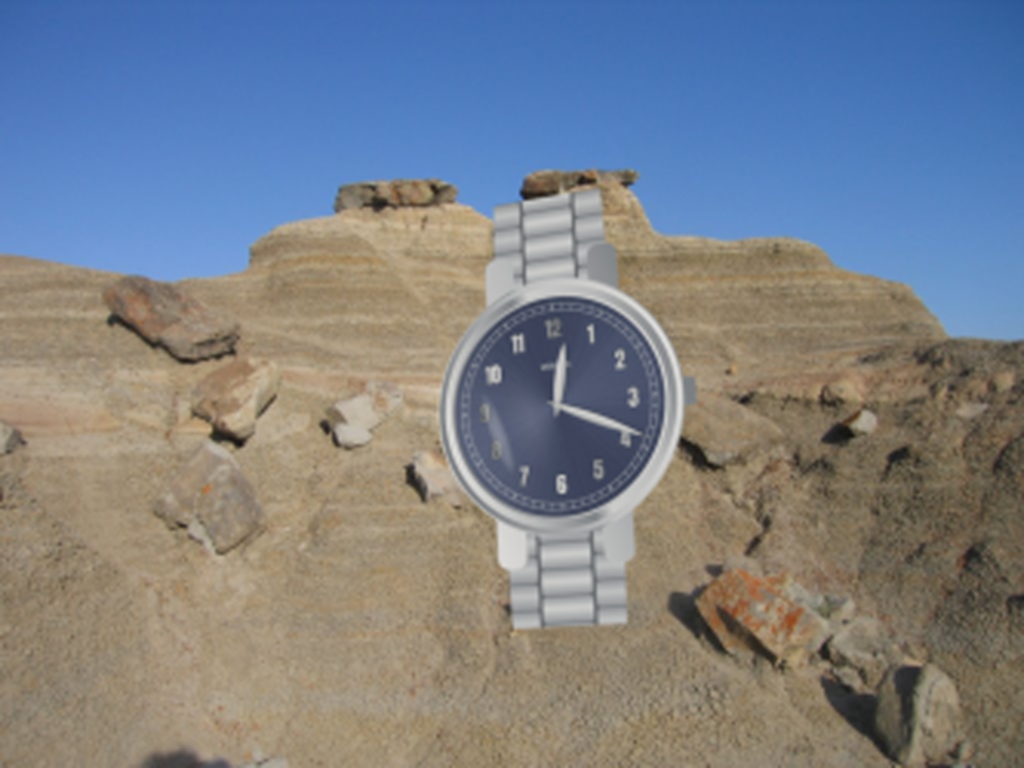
12,19
